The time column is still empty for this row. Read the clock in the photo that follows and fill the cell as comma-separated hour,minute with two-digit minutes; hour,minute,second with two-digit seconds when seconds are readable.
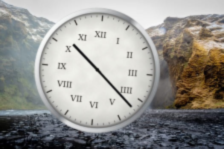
10,22
